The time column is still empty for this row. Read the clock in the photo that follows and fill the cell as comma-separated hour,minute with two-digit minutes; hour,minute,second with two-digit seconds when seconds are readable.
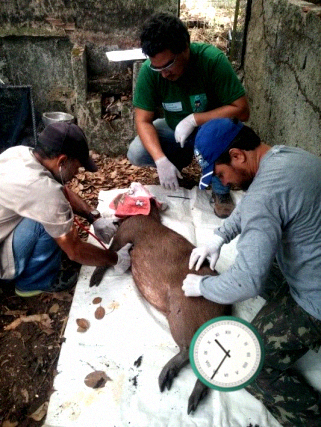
10,35
